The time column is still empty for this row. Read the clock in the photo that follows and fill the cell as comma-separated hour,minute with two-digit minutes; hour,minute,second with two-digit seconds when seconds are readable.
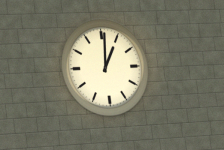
1,01
